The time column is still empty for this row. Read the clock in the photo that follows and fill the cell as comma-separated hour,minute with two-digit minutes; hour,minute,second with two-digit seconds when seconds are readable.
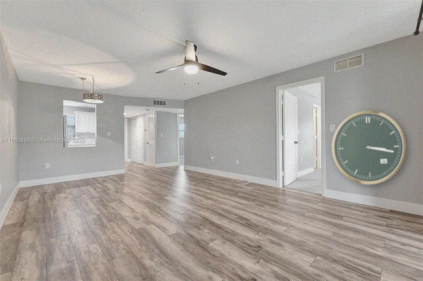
3,17
